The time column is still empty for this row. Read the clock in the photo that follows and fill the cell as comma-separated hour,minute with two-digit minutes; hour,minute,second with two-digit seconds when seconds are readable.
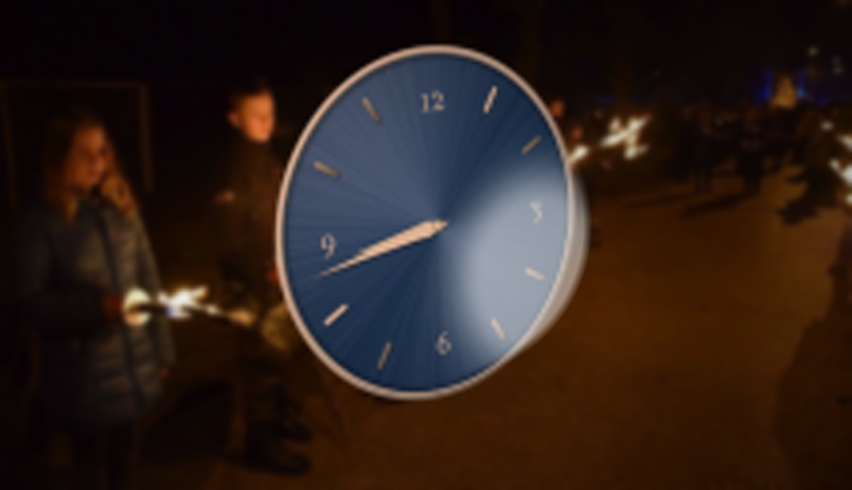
8,43
